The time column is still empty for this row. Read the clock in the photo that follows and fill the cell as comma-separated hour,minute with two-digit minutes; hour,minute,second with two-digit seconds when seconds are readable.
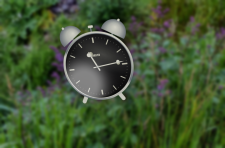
11,14
